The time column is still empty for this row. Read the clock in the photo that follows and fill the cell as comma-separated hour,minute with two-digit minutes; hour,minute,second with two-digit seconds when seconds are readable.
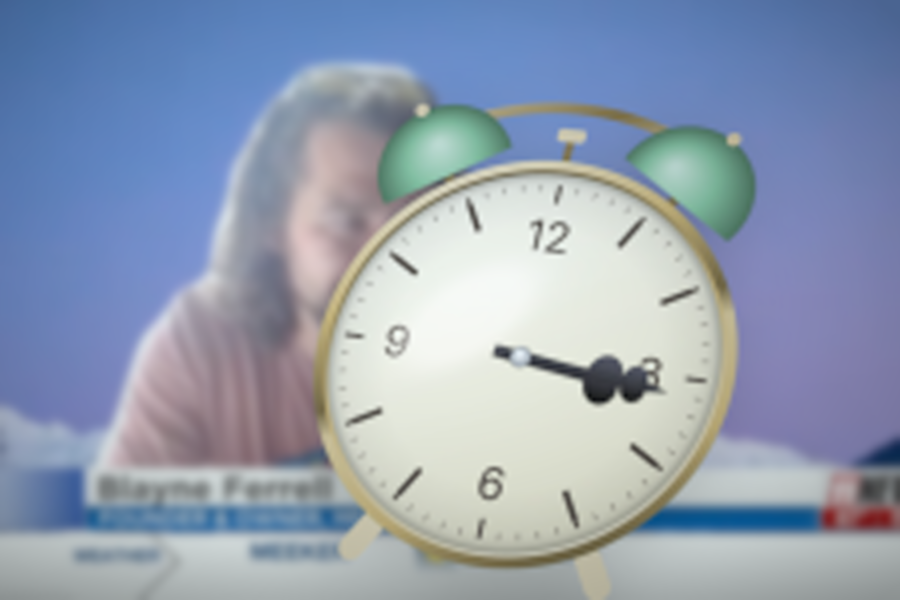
3,16
